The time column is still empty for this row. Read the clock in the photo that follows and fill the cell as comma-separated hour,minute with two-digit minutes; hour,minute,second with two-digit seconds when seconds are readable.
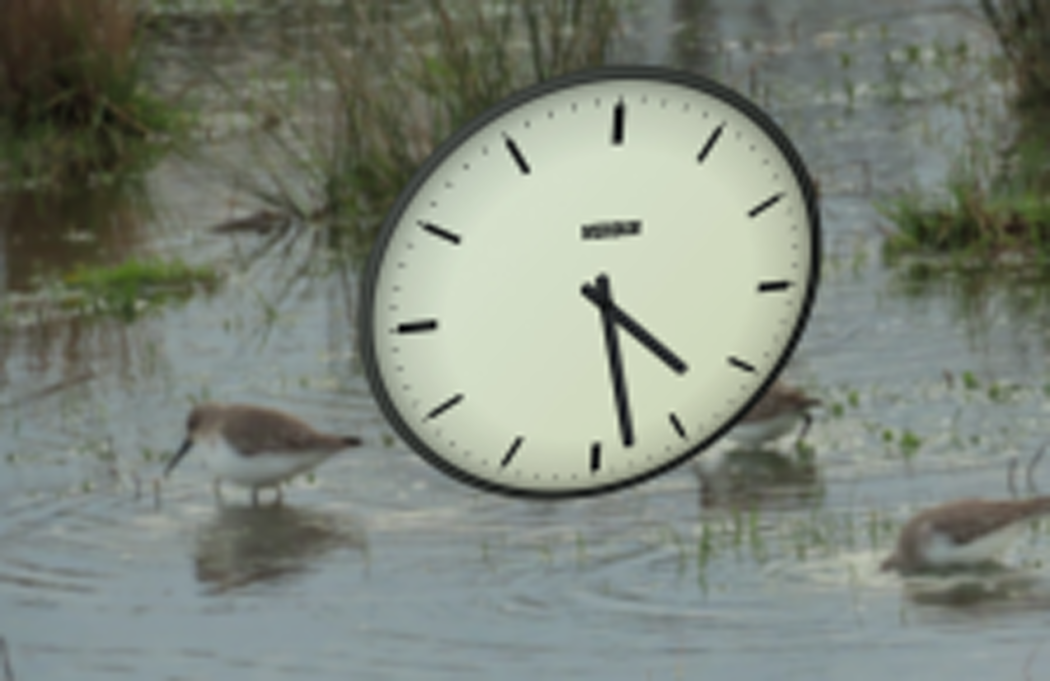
4,28
